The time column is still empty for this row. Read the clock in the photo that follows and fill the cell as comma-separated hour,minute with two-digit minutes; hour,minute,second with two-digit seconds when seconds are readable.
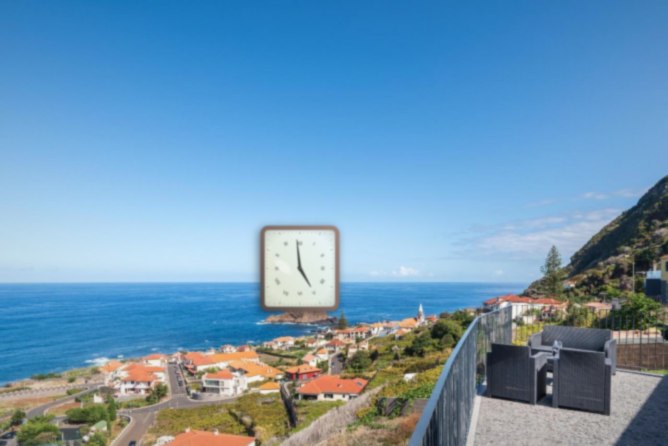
4,59
